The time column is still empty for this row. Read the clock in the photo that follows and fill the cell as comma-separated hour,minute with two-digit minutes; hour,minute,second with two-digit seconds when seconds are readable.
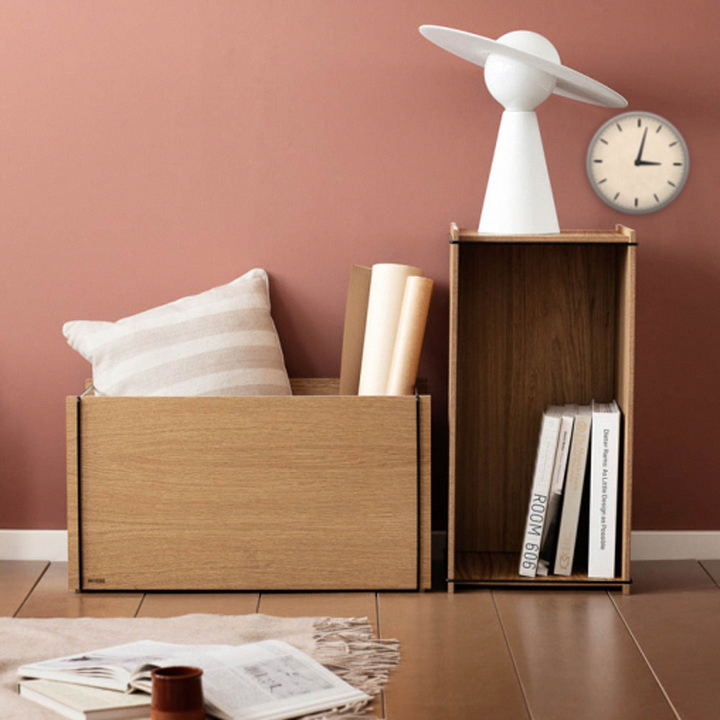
3,02
